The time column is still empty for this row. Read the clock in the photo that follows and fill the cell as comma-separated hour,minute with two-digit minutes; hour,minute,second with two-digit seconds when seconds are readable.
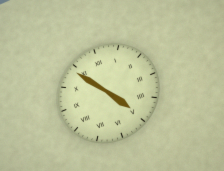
4,54
